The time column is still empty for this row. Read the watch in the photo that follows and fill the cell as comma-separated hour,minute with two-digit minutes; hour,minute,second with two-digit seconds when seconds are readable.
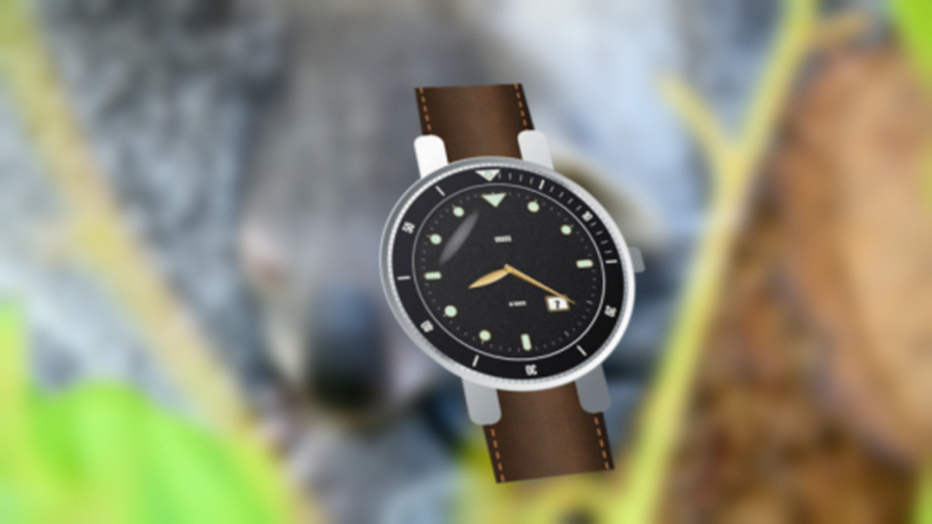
8,21
